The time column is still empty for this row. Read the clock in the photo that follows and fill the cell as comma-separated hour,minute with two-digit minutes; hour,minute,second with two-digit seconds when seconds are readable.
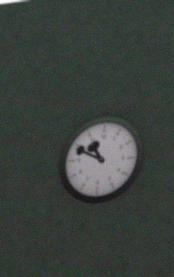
10,49
